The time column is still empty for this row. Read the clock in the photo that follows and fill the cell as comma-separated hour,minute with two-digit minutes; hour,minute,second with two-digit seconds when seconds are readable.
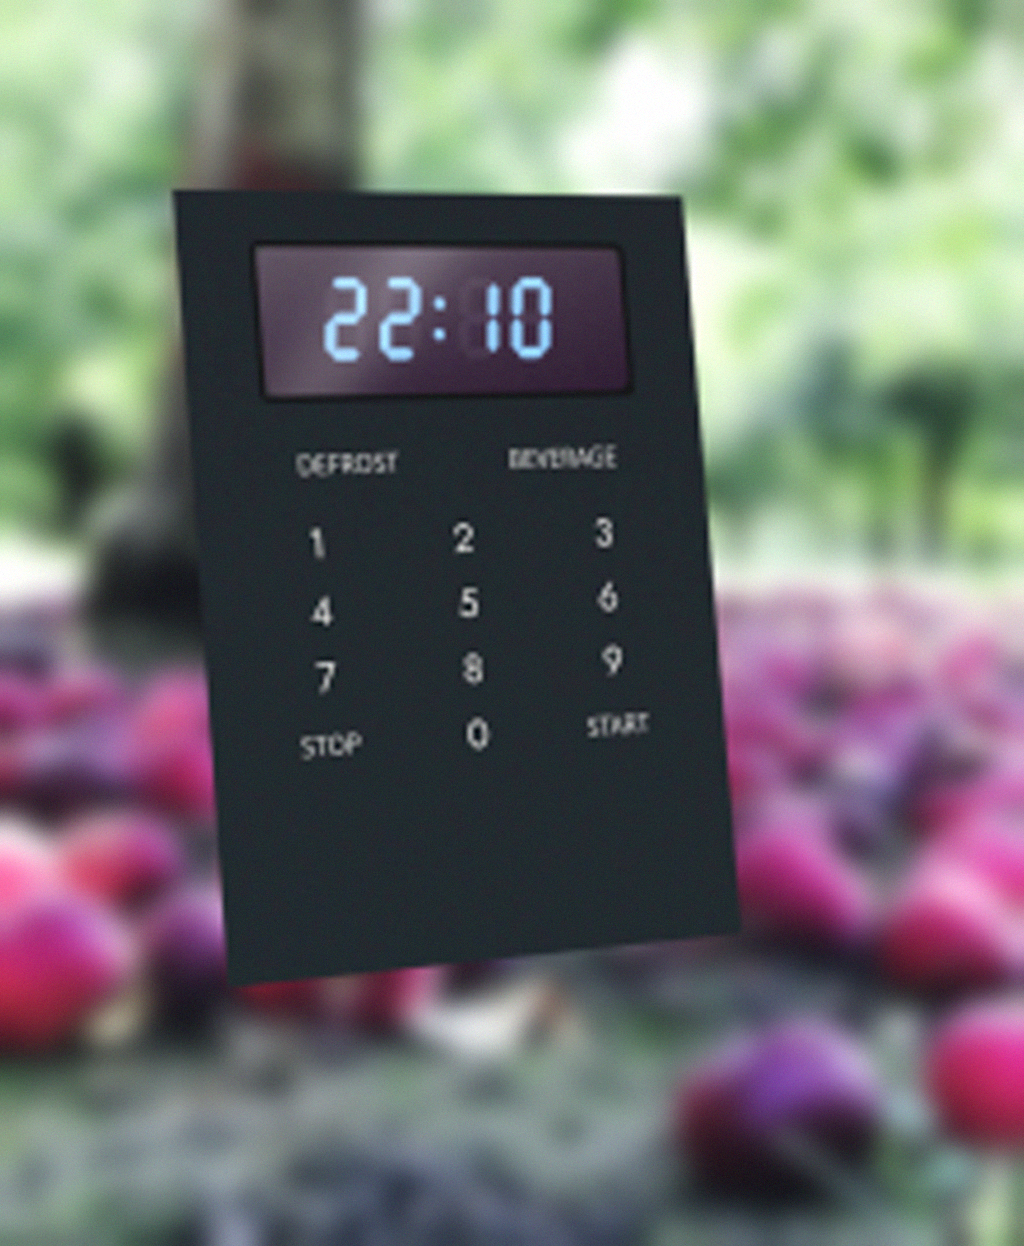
22,10
